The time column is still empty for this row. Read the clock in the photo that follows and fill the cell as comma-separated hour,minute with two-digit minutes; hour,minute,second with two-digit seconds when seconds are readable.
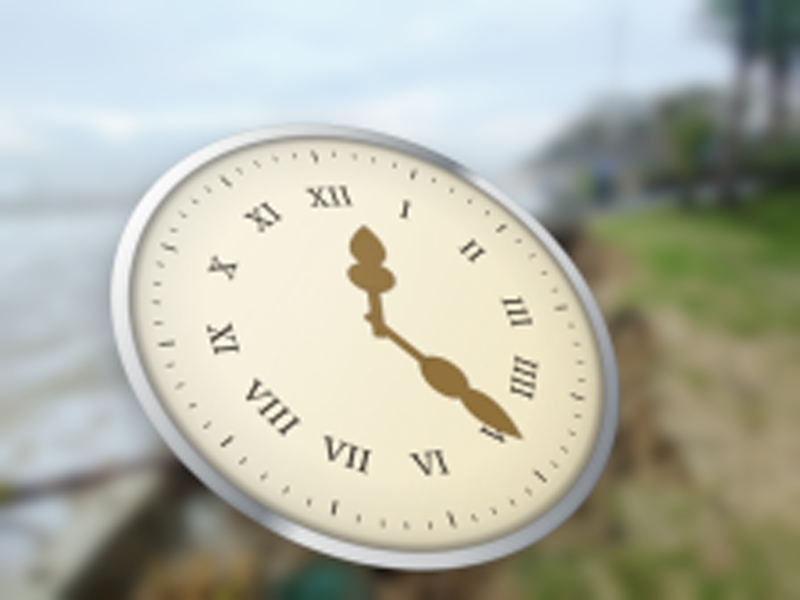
12,24
